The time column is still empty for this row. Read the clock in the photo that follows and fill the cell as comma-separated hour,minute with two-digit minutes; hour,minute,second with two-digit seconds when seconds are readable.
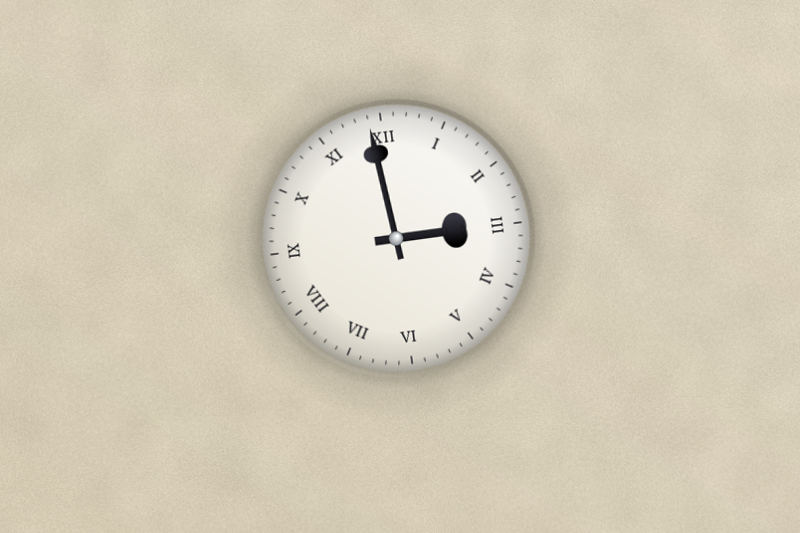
2,59
